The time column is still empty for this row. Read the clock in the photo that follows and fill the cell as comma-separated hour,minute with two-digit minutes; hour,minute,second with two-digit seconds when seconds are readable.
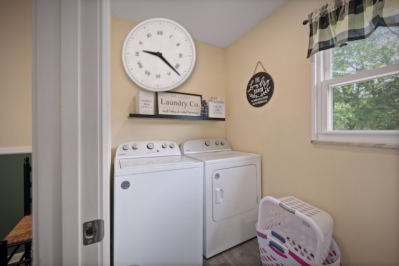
9,22
